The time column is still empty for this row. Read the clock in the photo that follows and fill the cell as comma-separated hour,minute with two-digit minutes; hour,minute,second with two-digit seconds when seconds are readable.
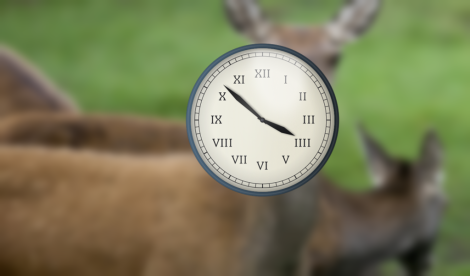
3,52
